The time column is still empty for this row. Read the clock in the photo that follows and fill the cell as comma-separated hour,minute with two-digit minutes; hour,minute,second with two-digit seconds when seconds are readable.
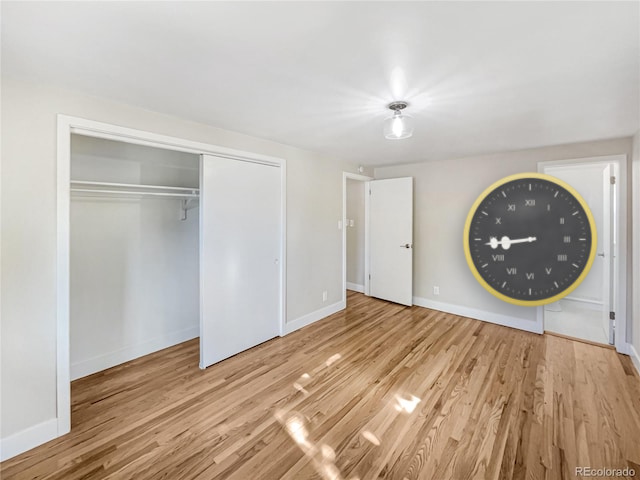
8,44
